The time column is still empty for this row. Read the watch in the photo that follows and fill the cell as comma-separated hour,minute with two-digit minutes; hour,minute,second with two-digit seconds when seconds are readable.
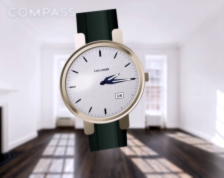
2,15
